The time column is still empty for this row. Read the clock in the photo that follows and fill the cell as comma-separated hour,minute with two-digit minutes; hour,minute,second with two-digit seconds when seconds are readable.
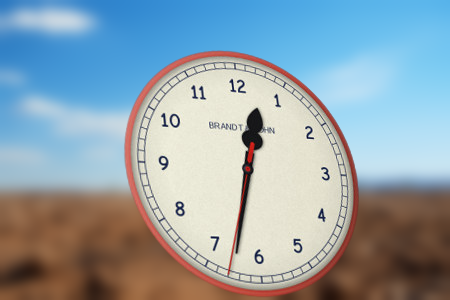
12,32,33
